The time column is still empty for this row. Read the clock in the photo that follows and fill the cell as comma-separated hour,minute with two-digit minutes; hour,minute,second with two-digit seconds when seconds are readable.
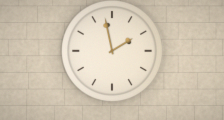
1,58
